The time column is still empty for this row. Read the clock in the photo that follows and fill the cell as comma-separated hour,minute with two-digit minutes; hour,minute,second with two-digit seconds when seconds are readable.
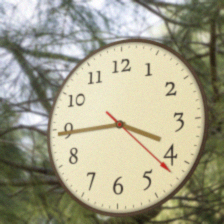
3,44,22
